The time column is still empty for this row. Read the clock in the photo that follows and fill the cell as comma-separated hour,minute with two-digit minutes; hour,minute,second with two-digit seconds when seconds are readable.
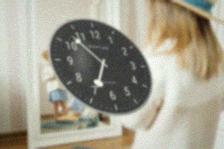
6,53
